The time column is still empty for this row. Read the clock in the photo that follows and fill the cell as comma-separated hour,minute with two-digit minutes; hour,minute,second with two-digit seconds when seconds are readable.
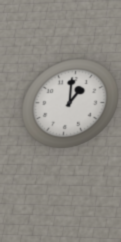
12,59
